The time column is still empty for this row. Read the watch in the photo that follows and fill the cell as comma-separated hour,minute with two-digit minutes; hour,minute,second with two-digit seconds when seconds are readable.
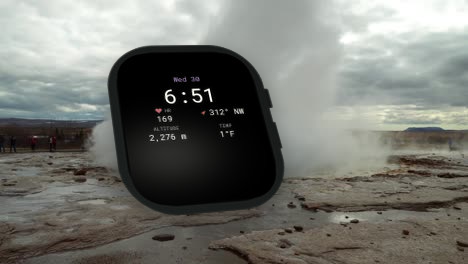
6,51
